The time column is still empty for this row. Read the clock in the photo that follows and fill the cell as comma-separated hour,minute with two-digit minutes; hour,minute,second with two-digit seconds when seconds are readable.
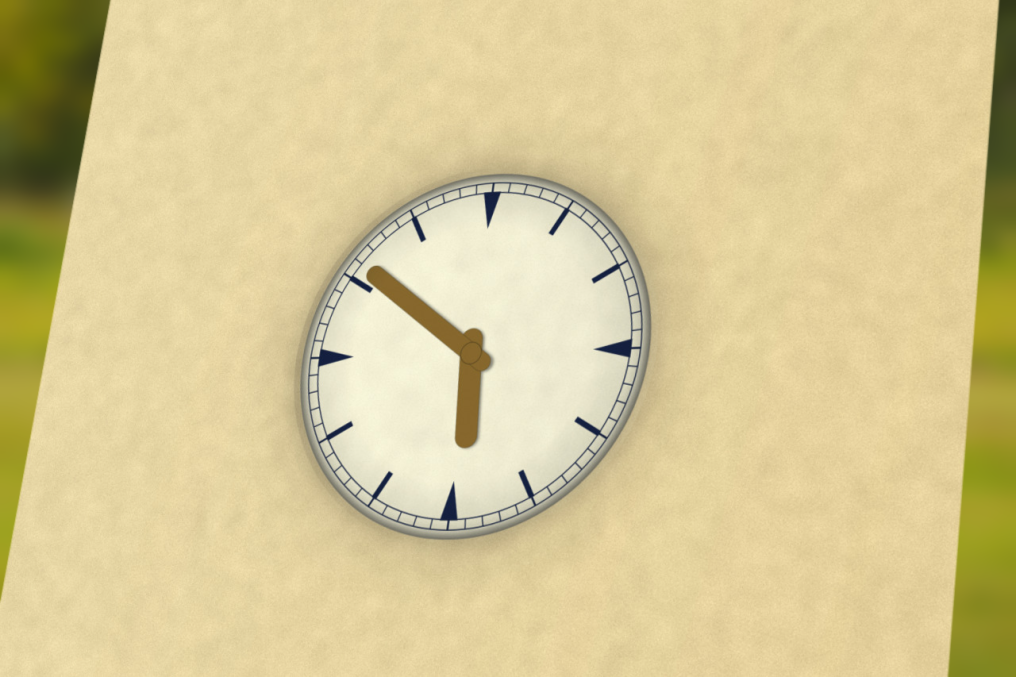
5,51
